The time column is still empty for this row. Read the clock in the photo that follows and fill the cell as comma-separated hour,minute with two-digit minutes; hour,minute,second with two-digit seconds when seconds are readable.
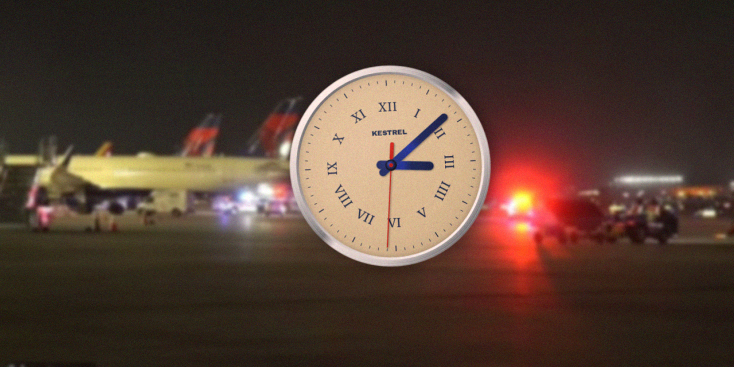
3,08,31
